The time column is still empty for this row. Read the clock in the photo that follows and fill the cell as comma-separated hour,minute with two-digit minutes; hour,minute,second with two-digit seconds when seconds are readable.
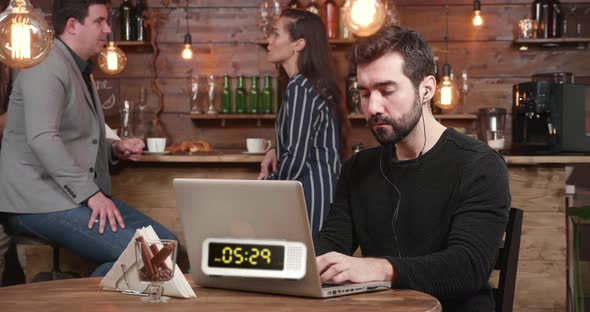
5,29
